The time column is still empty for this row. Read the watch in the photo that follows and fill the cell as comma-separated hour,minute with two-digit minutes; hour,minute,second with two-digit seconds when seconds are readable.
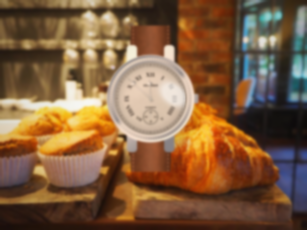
11,52
